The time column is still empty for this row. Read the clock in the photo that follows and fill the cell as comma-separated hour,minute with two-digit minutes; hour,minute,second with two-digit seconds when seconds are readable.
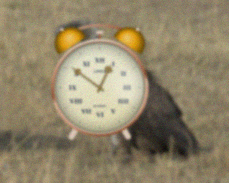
12,51
